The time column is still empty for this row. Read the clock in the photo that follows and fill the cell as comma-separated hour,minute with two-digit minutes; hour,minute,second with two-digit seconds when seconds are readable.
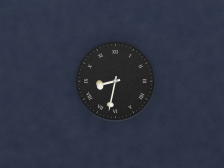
8,32
